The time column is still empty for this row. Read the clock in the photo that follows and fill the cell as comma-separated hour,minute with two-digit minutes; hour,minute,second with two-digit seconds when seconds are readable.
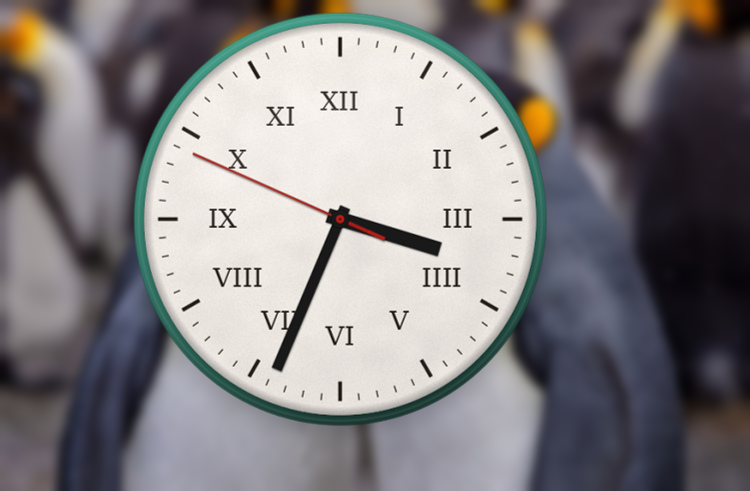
3,33,49
